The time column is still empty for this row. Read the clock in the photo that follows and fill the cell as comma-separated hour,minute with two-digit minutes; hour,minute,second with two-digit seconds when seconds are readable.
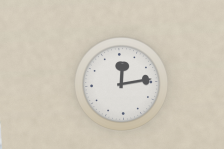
12,14
